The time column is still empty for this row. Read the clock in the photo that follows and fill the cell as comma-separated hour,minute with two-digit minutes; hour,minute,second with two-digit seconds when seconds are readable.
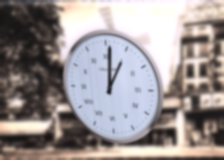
1,01
